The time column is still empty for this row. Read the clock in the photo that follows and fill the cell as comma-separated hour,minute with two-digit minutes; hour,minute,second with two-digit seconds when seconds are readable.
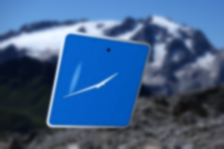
1,41
